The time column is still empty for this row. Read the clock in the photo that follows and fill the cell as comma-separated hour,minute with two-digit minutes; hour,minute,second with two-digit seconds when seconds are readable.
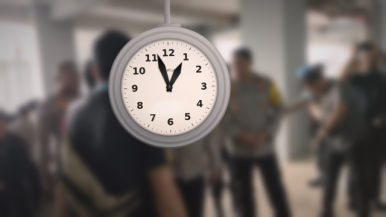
12,57
